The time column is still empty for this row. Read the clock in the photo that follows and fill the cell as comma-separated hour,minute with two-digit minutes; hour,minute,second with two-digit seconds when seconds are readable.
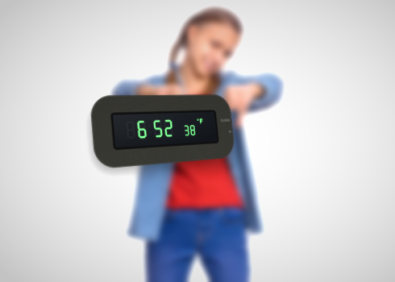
6,52
